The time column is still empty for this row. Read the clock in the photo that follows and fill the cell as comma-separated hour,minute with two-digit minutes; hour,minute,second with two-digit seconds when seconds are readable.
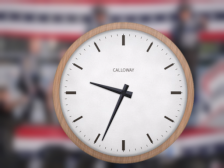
9,34
